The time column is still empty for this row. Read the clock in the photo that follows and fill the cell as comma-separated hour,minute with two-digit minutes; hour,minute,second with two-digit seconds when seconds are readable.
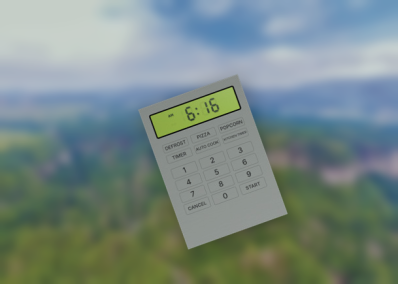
6,16
